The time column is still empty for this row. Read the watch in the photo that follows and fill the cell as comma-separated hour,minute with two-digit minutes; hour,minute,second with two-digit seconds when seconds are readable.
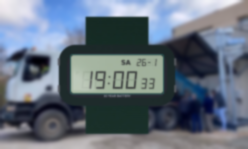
19,00,33
